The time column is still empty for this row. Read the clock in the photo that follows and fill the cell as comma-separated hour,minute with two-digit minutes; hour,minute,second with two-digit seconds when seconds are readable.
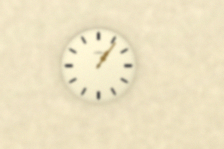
1,06
